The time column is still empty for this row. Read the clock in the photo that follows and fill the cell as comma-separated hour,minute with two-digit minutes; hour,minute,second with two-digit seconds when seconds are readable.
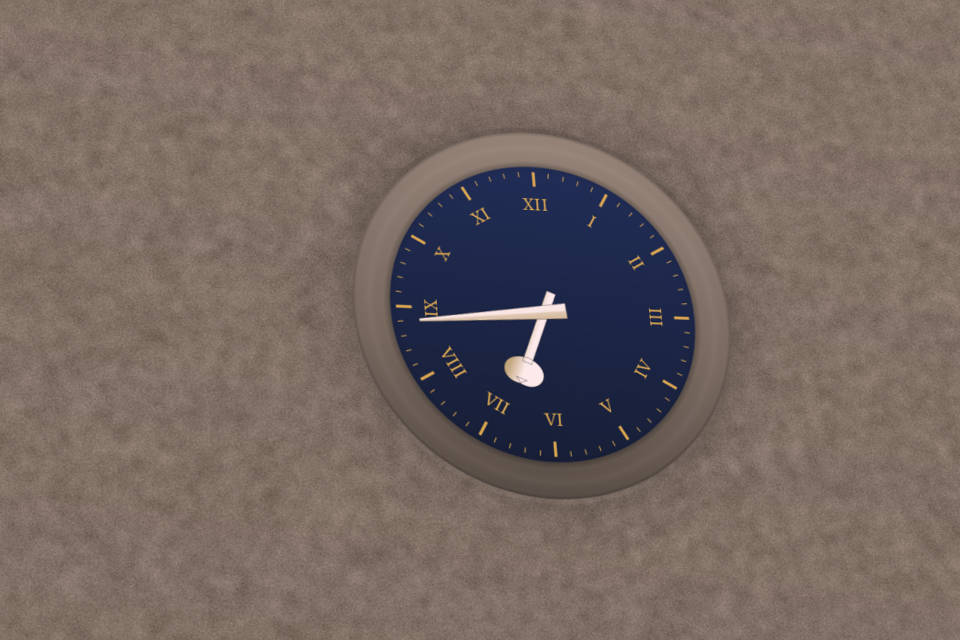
6,44
